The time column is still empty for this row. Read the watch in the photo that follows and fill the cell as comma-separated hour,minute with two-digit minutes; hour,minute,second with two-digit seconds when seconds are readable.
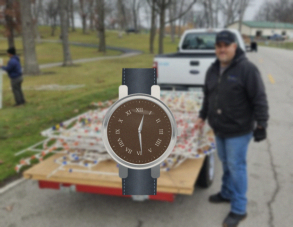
12,29
